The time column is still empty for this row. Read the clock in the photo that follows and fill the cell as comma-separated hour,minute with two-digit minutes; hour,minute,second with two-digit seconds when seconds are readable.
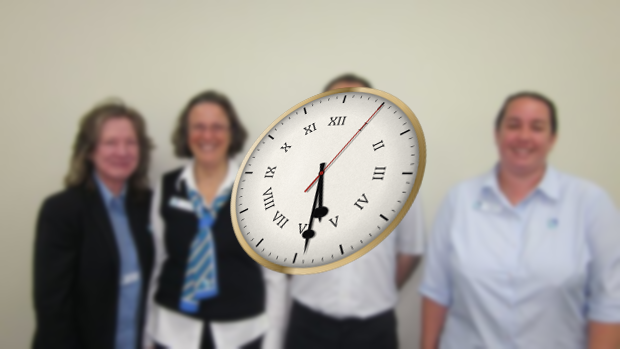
5,29,05
